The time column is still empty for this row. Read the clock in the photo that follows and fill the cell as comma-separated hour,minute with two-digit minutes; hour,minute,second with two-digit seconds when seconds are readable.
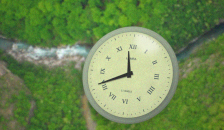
11,41
